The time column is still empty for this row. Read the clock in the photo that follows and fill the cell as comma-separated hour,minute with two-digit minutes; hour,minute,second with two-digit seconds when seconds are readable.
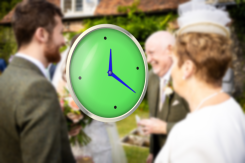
12,22
